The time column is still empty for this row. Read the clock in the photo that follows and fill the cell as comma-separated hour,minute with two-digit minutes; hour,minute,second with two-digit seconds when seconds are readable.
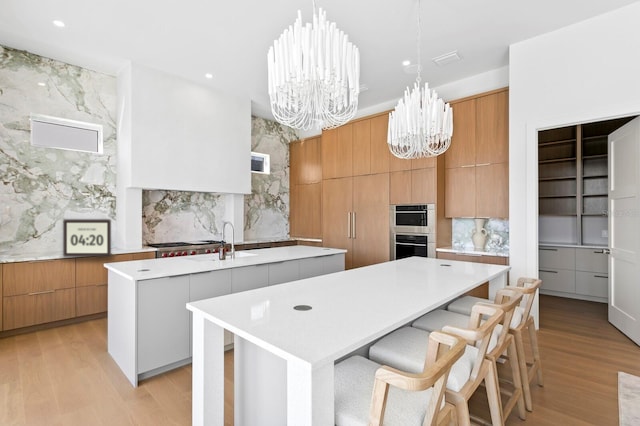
4,20
